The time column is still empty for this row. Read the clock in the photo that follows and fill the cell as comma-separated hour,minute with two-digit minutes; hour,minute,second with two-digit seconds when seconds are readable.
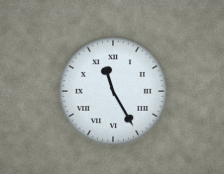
11,25
